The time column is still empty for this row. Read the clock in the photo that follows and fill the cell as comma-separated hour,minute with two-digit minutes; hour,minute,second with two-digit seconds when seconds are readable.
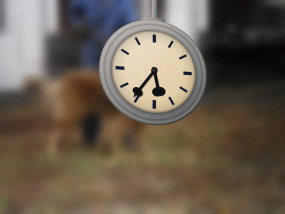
5,36
